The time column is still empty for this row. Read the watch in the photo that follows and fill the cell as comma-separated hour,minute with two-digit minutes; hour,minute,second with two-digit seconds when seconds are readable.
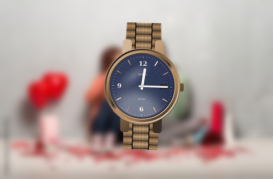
12,15
